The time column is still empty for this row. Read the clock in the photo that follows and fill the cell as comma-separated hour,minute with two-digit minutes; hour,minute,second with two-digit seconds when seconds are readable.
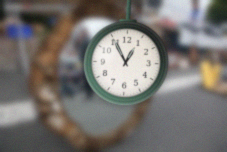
12,55
